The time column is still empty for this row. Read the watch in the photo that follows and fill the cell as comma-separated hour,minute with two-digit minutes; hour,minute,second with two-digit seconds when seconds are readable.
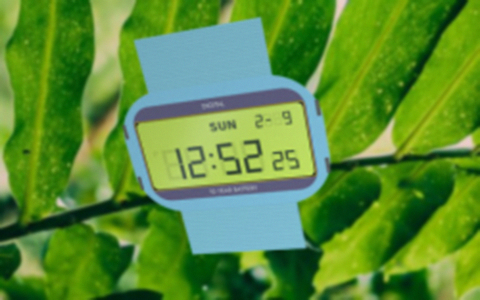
12,52,25
